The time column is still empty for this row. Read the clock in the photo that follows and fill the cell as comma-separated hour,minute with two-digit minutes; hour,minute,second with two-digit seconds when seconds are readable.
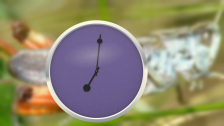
7,01
